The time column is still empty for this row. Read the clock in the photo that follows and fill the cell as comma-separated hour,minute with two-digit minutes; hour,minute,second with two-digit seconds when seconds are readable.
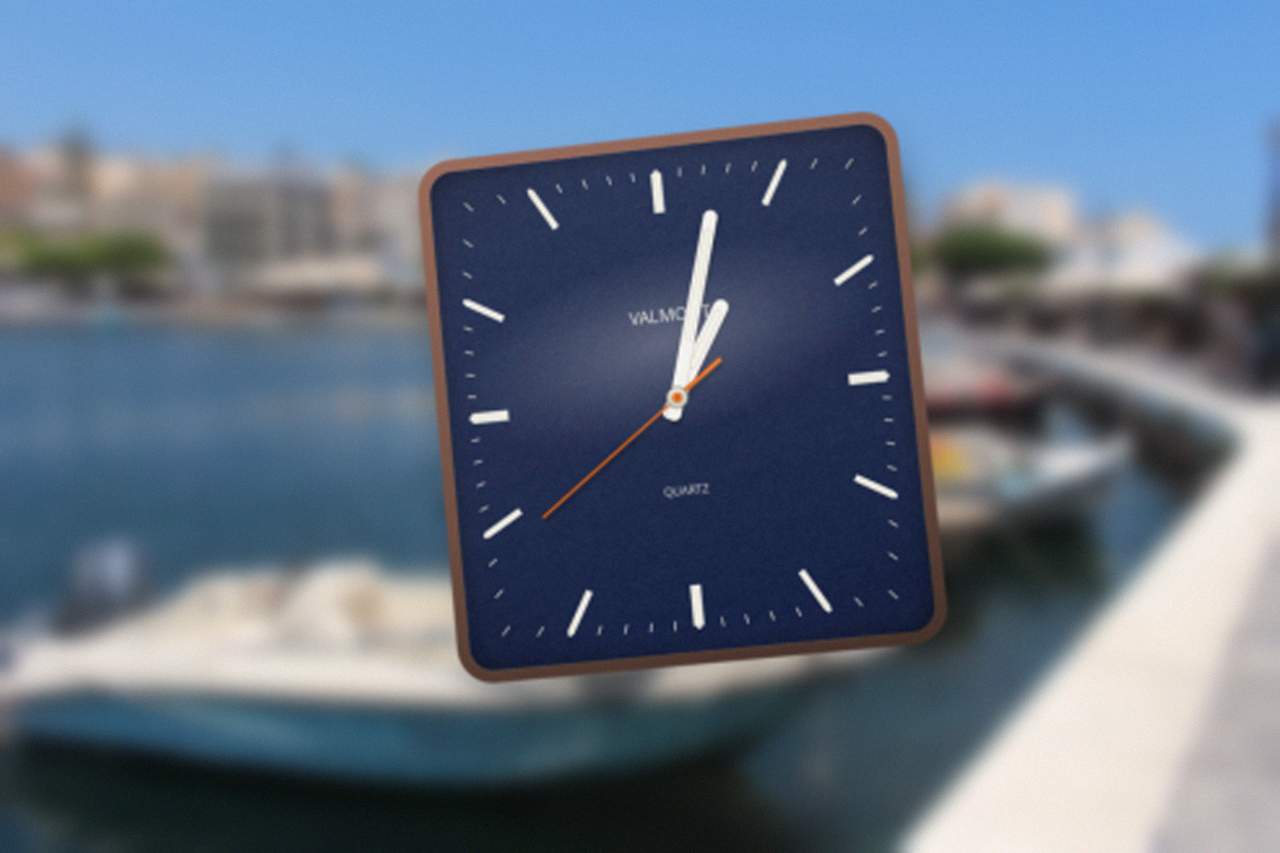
1,02,39
